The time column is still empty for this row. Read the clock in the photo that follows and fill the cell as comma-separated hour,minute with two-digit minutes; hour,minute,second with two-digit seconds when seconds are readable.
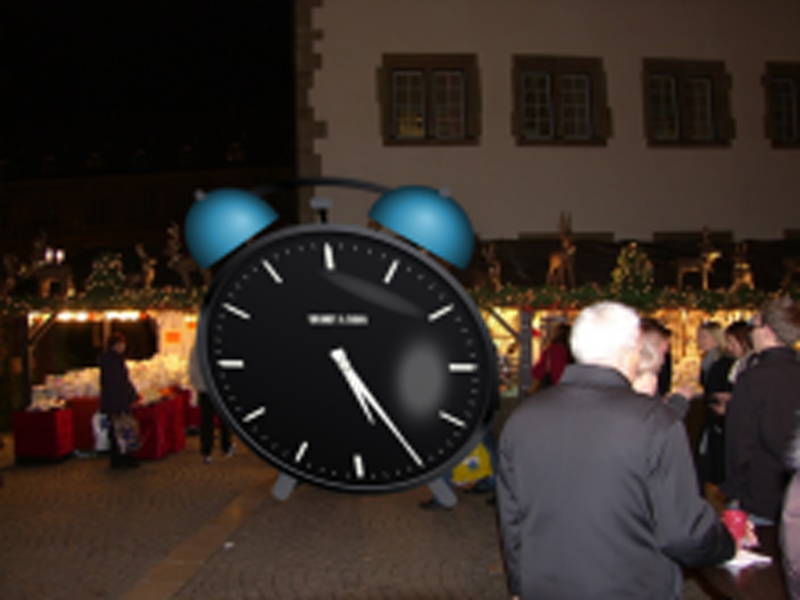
5,25
